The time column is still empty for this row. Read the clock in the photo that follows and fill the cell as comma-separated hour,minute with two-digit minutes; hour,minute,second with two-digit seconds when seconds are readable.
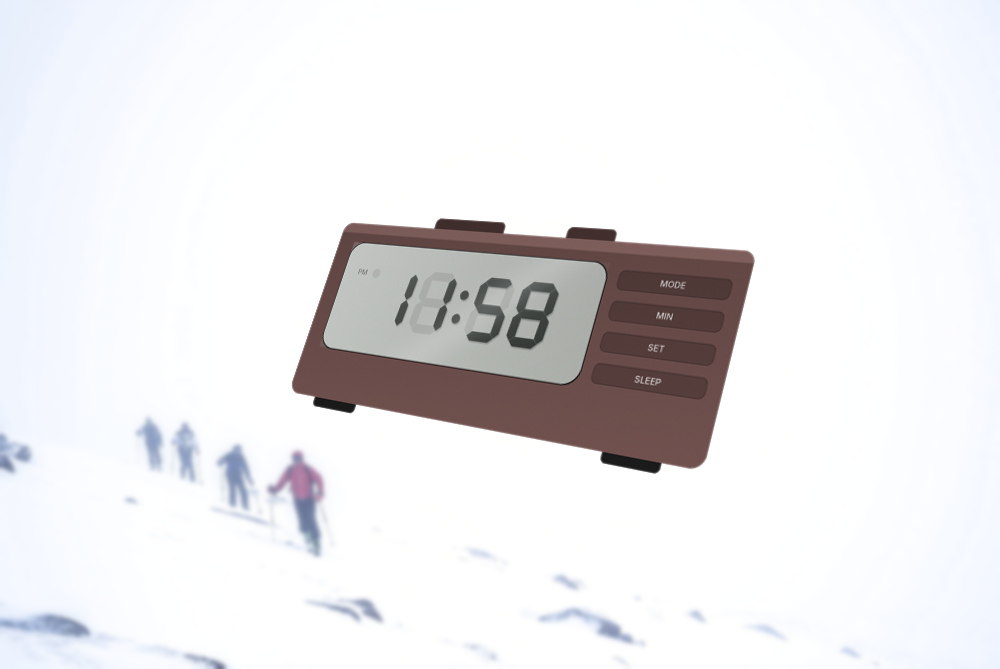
11,58
